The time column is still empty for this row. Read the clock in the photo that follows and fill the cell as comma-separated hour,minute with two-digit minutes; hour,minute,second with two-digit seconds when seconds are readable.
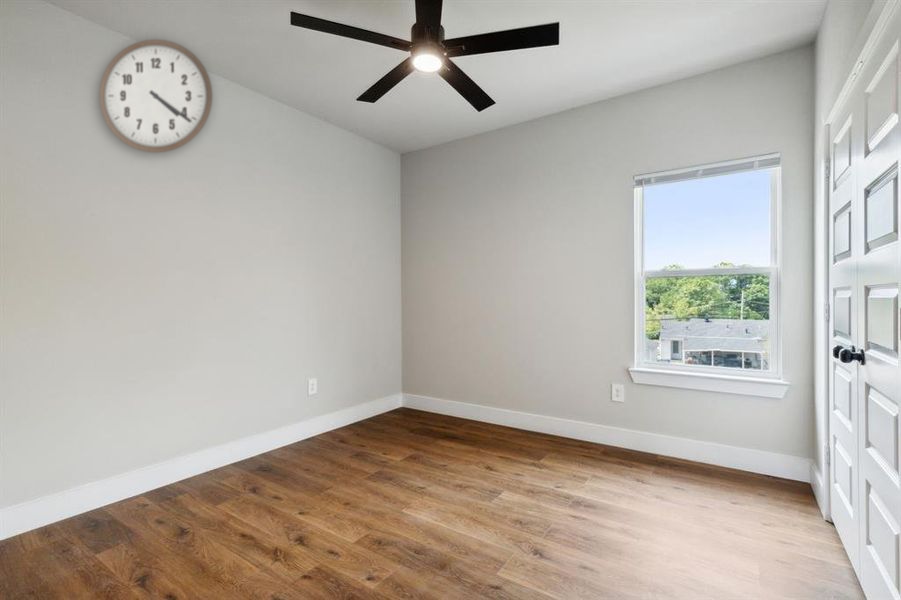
4,21
